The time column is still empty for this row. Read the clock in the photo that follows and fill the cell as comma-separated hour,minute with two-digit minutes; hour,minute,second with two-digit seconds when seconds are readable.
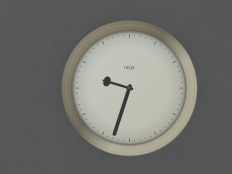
9,33
